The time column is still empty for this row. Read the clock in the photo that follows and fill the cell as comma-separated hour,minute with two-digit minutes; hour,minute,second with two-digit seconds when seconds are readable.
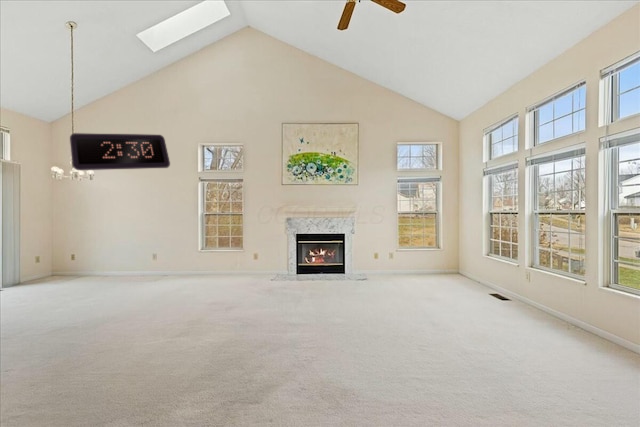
2,30
